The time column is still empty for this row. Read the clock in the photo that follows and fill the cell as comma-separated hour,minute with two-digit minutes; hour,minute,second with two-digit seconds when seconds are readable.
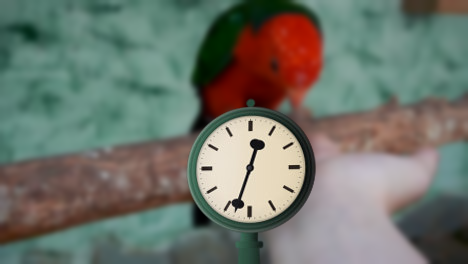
12,33
